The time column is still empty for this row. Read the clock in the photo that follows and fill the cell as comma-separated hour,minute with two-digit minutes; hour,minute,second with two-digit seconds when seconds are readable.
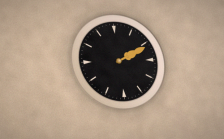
2,11
